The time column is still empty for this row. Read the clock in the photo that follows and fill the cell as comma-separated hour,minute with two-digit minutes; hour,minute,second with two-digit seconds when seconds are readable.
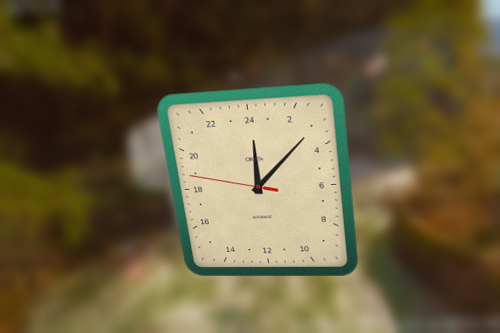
0,07,47
